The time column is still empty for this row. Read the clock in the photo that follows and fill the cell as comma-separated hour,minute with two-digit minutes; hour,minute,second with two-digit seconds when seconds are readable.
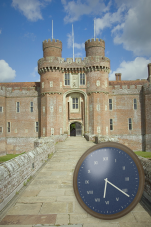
6,21
